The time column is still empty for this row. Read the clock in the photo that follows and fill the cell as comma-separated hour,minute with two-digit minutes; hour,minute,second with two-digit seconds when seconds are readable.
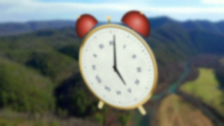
5,01
